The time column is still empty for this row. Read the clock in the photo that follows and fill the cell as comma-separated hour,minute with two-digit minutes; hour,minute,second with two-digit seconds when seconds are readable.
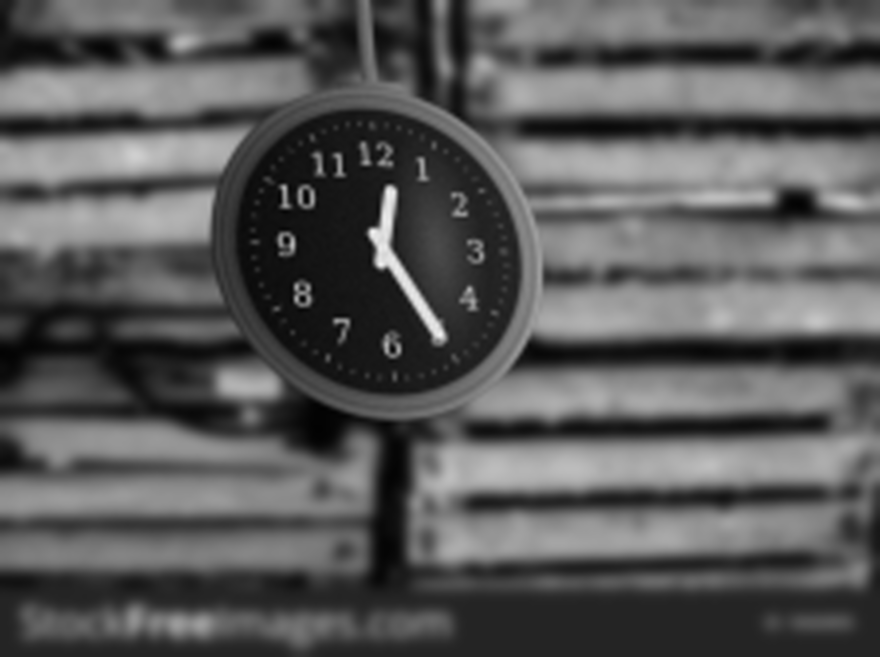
12,25
